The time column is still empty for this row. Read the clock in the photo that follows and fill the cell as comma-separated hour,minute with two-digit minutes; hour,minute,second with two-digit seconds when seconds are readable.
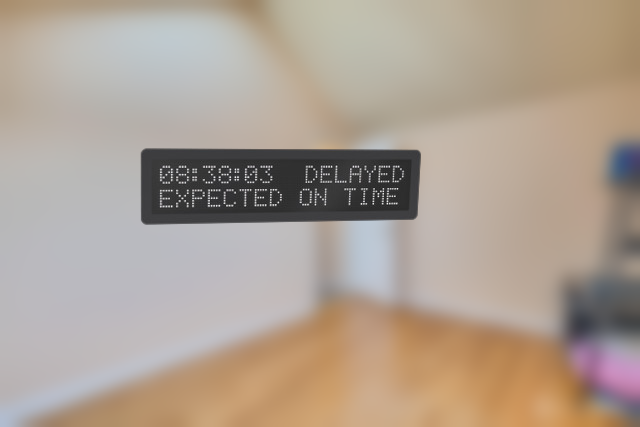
8,38,03
